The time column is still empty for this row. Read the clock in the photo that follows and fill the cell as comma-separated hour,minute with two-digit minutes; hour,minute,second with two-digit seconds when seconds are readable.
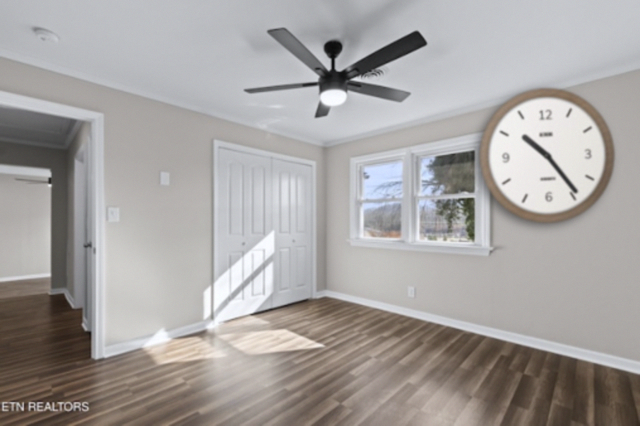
10,24
